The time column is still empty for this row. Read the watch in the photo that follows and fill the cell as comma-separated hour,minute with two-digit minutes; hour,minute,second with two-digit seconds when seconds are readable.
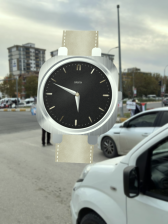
5,49
